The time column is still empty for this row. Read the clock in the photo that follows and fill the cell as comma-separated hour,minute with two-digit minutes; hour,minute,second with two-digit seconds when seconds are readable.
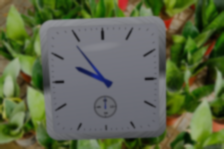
9,54
